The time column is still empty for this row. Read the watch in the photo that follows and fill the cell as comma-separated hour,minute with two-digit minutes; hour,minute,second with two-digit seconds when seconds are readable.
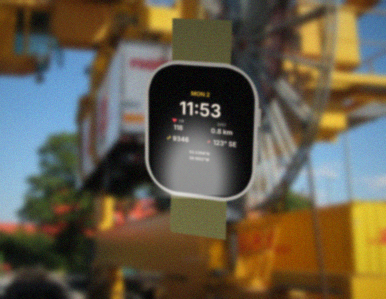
11,53
